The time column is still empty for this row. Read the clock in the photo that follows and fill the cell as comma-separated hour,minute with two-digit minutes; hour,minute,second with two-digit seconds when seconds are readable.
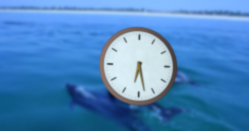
6,28
